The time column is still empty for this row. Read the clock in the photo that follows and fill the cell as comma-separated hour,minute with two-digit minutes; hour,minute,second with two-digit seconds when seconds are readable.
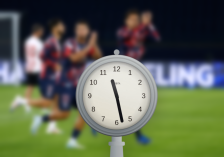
11,28
